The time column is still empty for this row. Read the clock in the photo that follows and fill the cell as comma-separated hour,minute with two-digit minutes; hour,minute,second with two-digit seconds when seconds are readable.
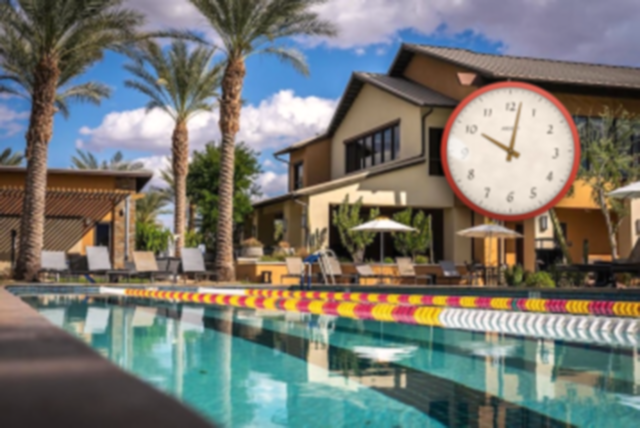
10,02
